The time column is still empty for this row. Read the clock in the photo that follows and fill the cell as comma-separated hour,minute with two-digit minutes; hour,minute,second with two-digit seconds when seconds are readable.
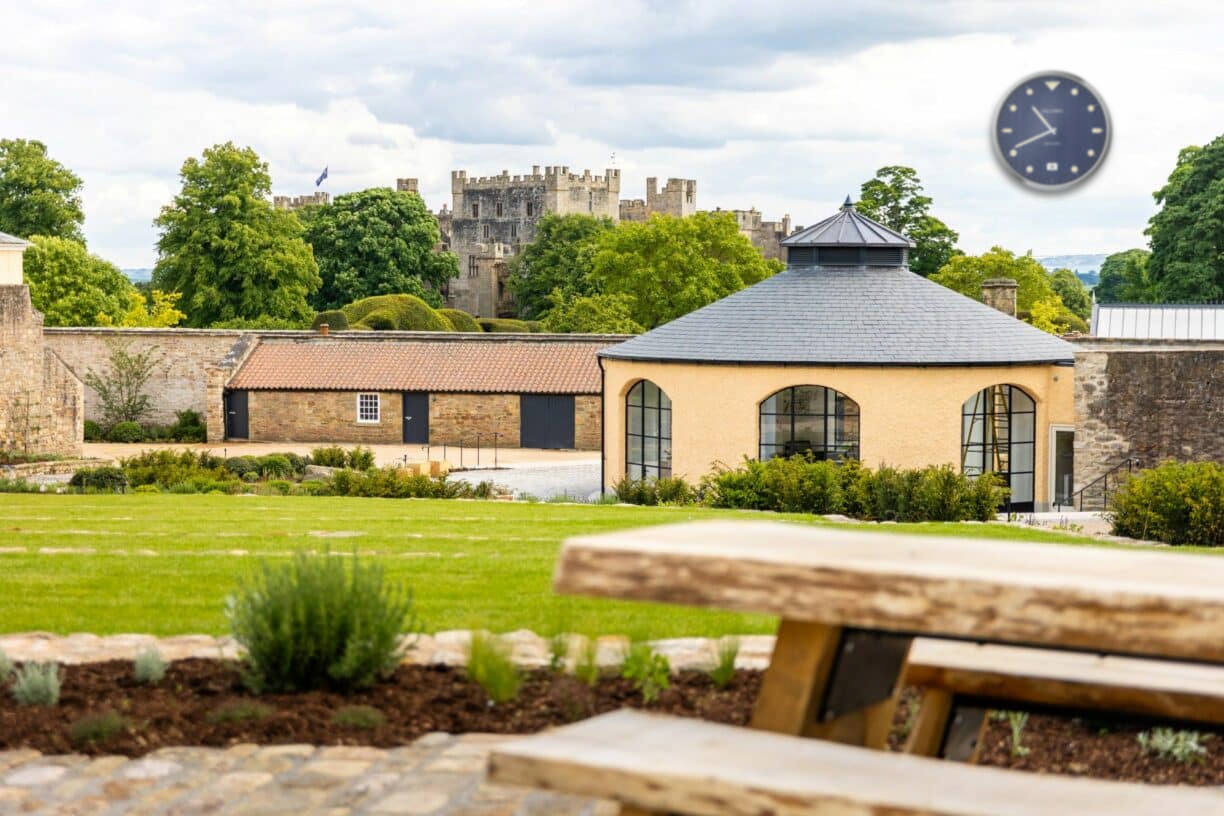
10,41
